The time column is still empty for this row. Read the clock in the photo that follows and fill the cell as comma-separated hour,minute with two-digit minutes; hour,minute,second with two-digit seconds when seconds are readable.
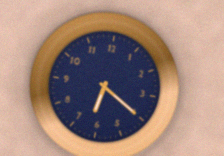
6,20
